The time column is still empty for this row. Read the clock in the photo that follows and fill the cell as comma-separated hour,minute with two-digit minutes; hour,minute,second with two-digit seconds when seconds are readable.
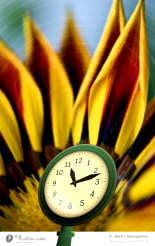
11,12
